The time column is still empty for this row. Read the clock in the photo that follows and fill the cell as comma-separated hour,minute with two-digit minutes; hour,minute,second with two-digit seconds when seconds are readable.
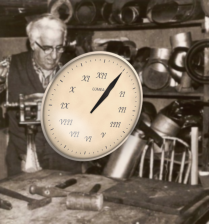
1,05
